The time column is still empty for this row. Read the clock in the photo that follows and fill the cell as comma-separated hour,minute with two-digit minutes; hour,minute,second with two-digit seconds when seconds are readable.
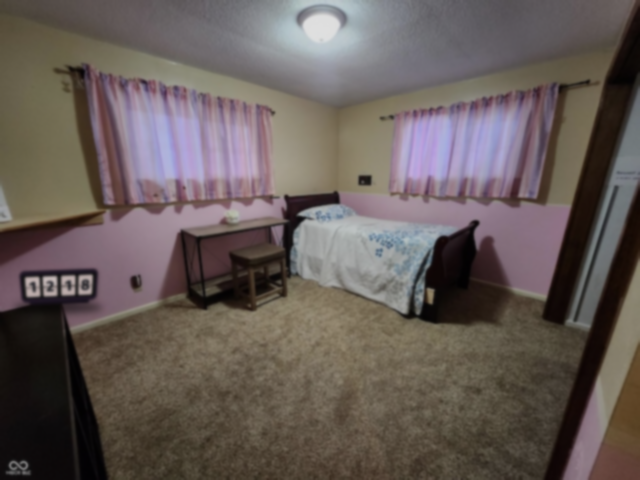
12,18
